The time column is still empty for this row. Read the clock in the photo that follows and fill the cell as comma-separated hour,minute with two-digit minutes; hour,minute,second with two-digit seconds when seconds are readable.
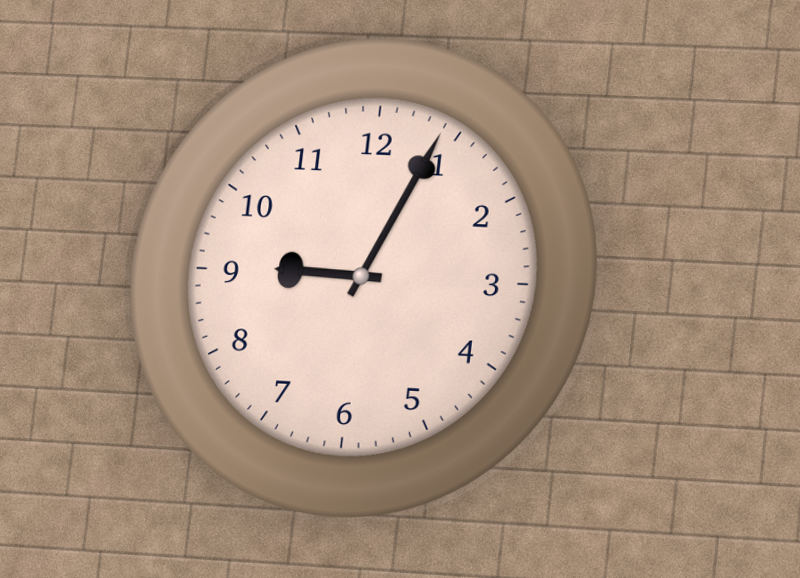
9,04
